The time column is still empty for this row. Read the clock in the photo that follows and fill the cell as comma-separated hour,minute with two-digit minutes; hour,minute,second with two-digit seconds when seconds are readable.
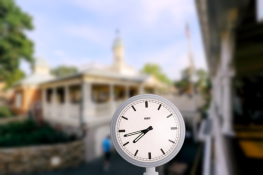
7,43
